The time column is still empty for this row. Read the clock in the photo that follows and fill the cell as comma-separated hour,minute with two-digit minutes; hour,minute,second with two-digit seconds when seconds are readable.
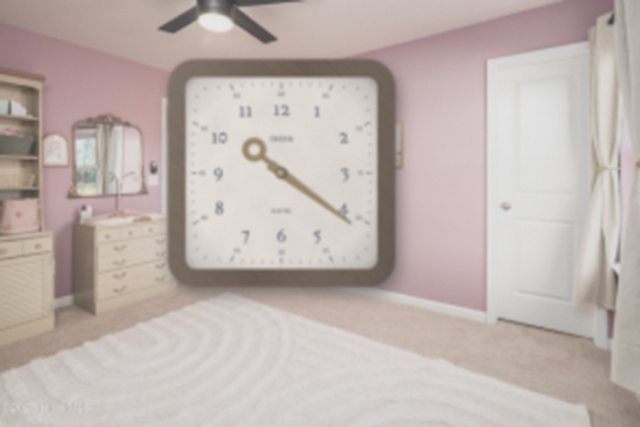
10,21
